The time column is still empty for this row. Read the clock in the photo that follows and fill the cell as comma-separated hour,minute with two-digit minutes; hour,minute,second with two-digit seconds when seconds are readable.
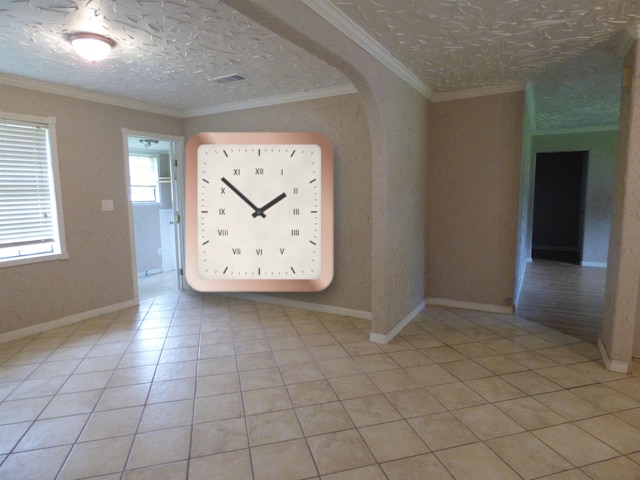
1,52
